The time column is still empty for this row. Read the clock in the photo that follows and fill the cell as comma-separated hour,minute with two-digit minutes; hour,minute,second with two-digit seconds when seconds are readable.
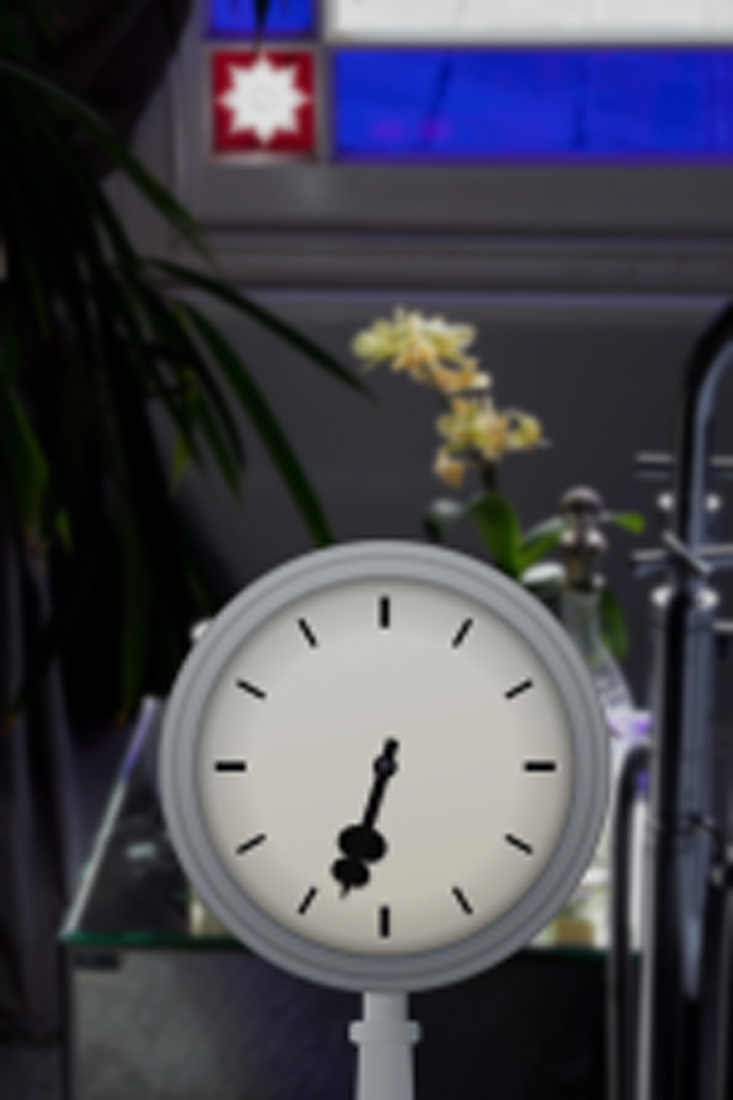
6,33
